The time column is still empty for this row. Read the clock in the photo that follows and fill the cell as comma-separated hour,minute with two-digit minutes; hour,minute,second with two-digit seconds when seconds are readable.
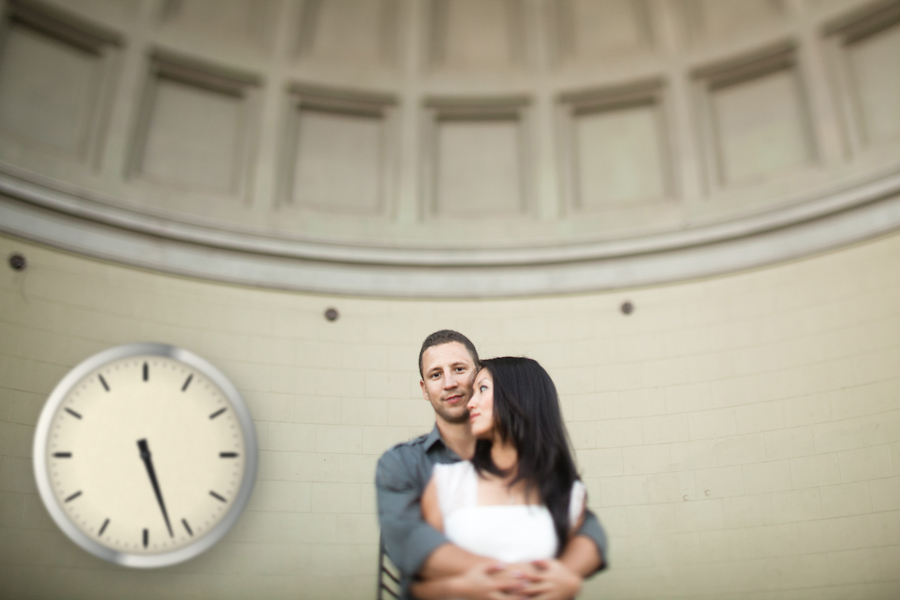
5,27
